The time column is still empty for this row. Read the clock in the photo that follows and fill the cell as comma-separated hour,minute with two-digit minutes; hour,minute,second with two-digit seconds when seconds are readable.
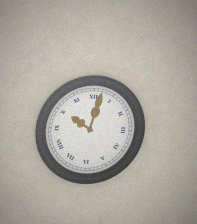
10,02
